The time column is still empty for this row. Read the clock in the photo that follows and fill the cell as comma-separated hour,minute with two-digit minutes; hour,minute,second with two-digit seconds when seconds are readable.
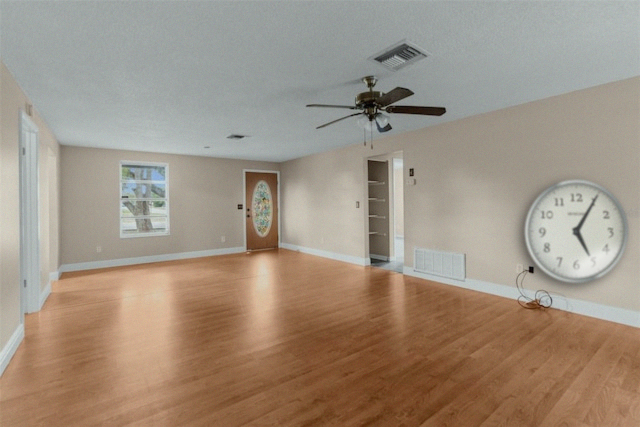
5,05
